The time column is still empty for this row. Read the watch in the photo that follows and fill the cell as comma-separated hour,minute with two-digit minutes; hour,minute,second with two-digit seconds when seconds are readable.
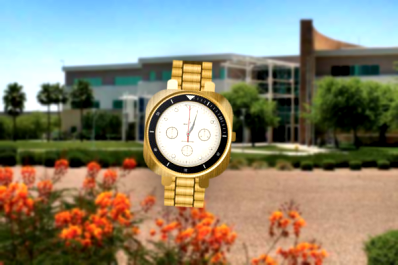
12,03
